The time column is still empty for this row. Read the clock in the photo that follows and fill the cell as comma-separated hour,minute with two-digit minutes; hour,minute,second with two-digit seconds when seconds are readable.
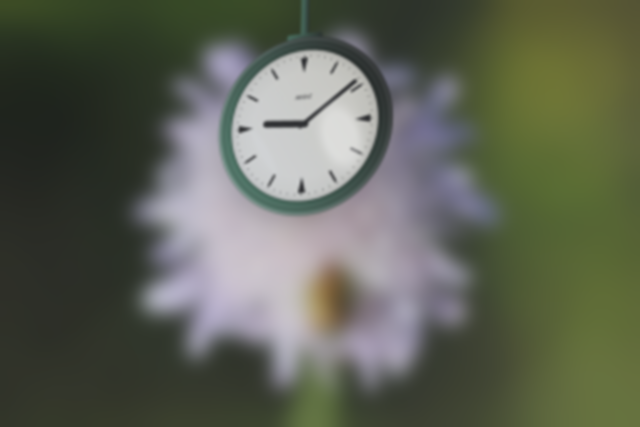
9,09
